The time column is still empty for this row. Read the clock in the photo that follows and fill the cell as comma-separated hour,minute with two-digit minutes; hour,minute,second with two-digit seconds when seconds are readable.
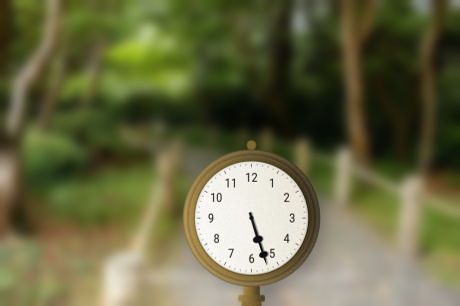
5,27
